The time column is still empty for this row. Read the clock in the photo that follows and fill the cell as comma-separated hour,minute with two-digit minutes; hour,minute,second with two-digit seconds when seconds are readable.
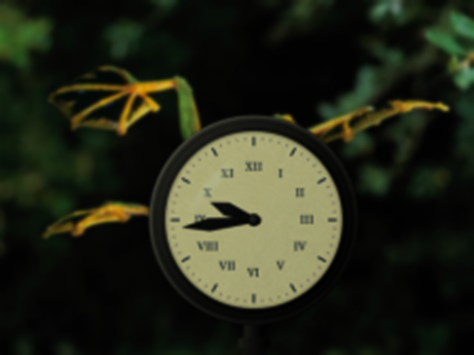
9,44
